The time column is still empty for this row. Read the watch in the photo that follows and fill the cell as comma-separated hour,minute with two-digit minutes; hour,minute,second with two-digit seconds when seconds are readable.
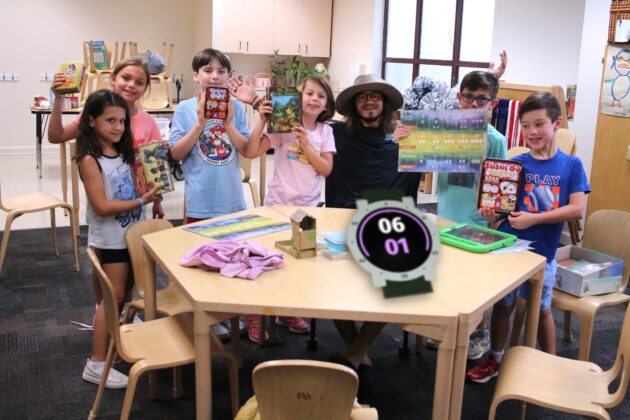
6,01
